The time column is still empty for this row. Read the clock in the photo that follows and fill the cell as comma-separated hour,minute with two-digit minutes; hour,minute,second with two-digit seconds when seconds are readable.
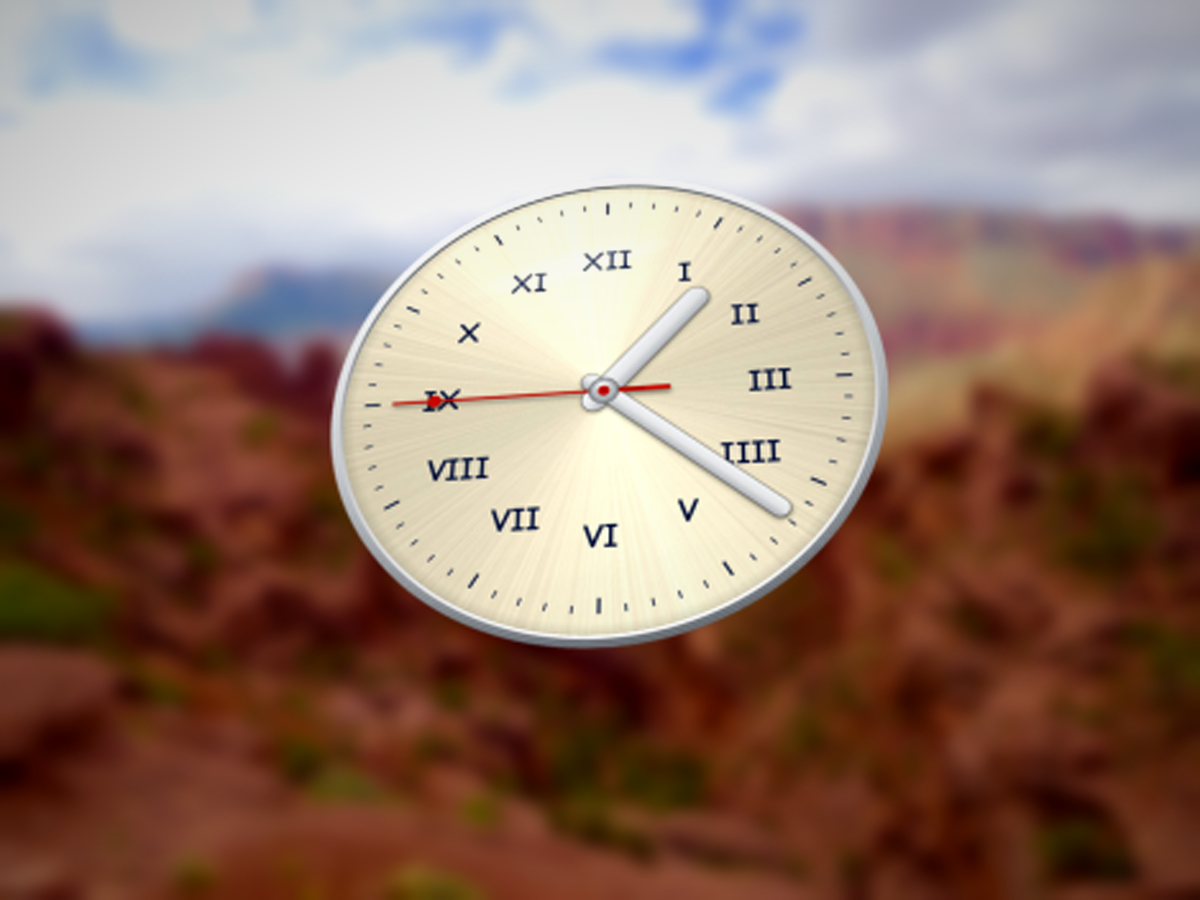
1,21,45
